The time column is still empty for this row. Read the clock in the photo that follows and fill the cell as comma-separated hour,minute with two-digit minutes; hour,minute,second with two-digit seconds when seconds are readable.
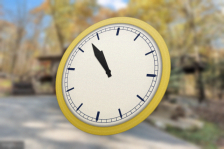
10,53
